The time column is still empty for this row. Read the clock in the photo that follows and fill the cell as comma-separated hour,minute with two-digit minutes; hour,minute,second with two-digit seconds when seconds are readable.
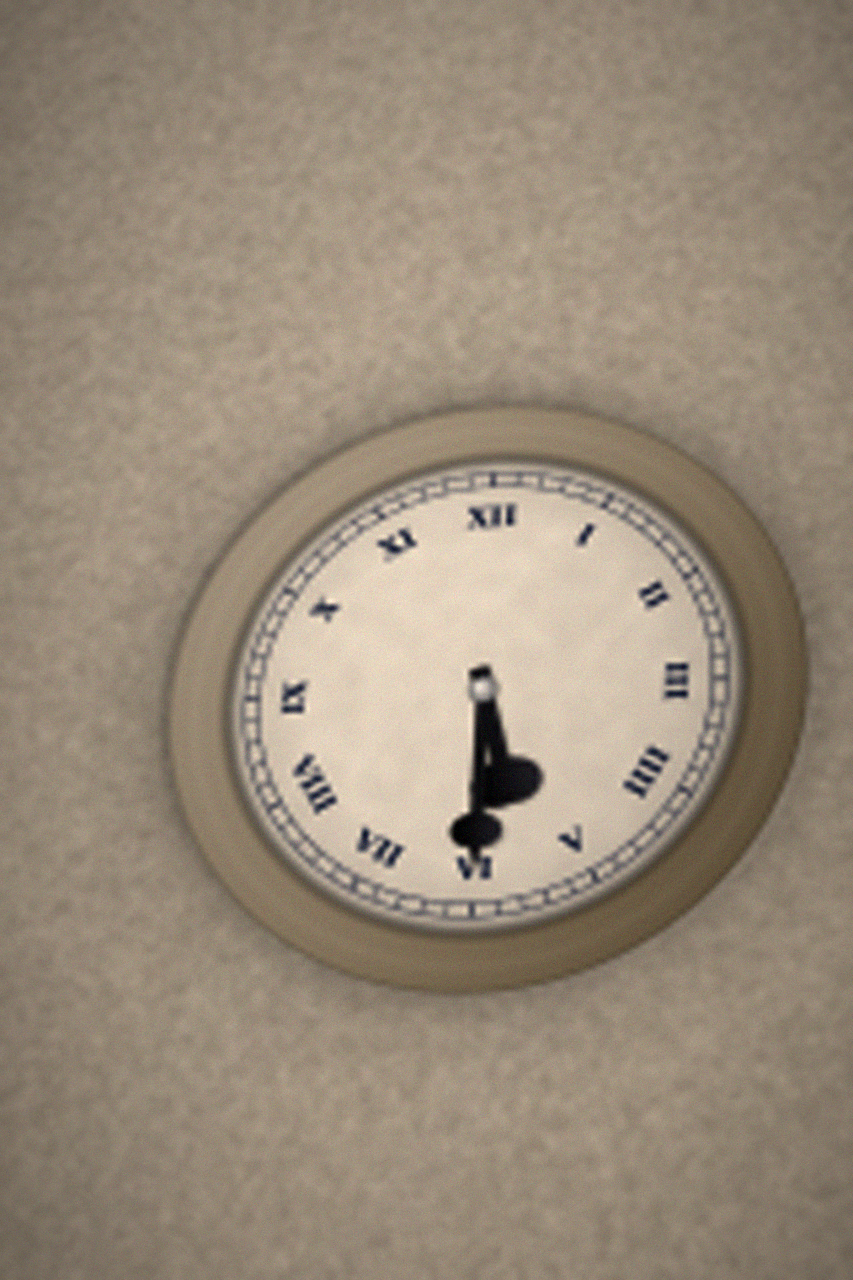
5,30
